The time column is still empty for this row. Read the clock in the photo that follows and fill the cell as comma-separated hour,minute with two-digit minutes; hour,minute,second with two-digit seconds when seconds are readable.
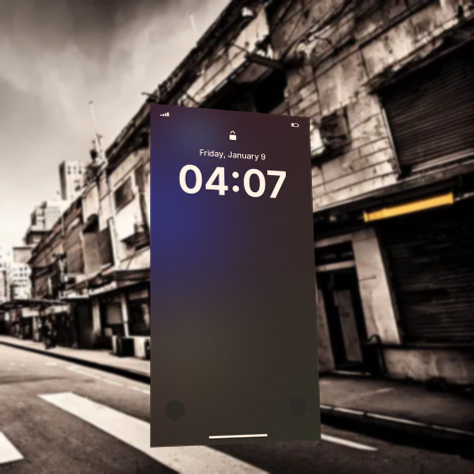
4,07
